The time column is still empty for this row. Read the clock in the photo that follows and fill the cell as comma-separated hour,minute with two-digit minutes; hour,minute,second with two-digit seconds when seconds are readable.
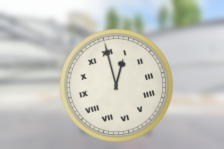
1,00
